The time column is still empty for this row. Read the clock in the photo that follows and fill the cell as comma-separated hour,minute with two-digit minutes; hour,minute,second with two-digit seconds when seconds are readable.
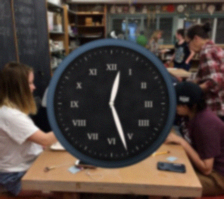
12,27
